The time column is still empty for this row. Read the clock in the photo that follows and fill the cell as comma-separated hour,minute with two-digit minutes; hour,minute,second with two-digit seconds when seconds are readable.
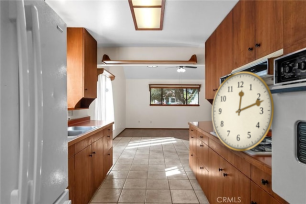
12,12
